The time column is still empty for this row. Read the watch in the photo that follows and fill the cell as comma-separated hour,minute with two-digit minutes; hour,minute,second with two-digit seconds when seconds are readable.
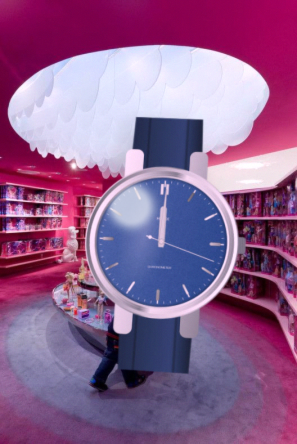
12,00,18
